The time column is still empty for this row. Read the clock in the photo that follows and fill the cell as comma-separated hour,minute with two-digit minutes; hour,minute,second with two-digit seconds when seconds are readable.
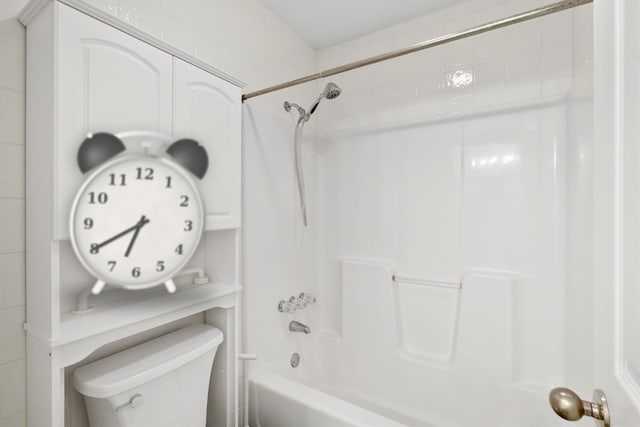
6,40
